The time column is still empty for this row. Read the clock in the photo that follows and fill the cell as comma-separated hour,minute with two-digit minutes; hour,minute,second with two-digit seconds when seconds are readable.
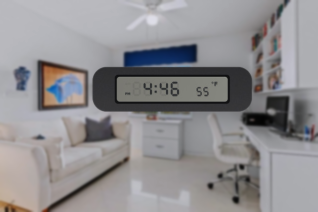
4,46
